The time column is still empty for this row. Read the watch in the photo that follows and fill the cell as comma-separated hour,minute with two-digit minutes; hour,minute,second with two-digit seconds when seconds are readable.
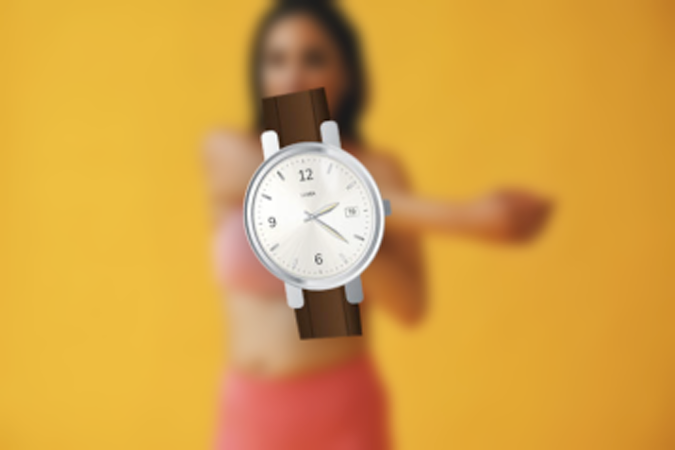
2,22
